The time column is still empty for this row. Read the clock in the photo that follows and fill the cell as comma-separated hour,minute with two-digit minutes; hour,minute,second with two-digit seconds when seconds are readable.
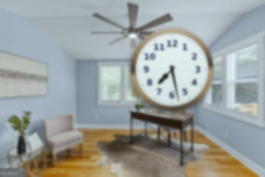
7,28
